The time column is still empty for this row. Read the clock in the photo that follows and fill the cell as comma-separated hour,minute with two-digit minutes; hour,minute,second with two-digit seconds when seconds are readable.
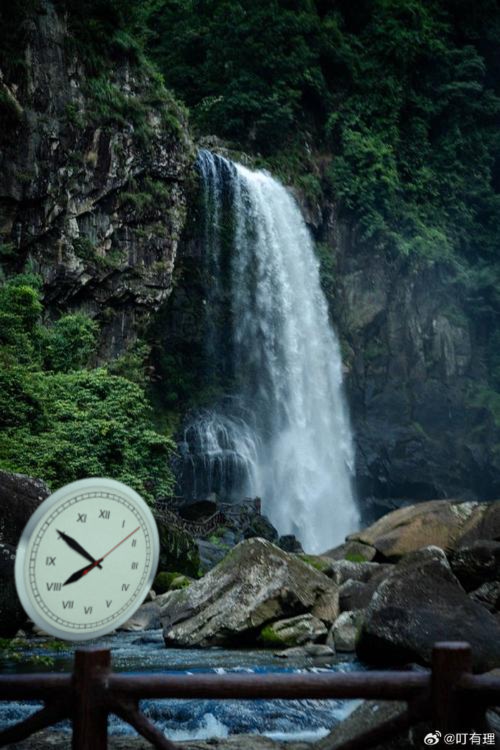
7,50,08
